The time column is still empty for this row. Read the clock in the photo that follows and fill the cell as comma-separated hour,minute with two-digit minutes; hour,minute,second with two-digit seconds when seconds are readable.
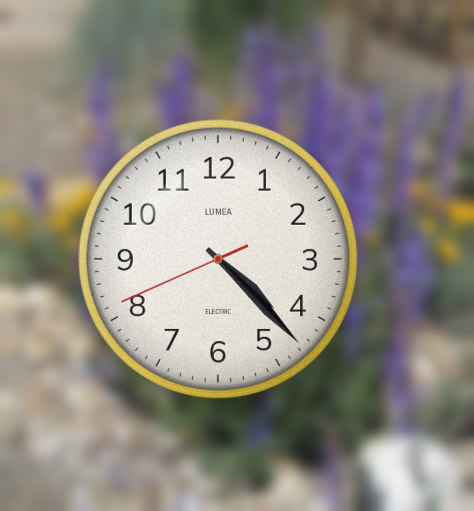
4,22,41
